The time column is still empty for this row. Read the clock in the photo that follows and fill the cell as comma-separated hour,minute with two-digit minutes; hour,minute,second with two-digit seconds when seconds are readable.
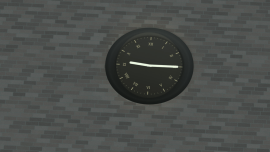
9,15
